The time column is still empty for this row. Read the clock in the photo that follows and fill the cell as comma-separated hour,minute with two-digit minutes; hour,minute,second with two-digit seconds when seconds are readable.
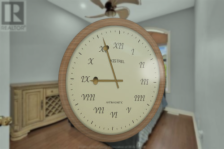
8,56
